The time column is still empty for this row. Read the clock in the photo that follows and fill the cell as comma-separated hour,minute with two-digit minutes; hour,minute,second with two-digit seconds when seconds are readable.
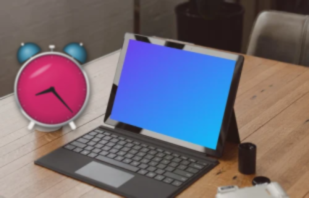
8,23
